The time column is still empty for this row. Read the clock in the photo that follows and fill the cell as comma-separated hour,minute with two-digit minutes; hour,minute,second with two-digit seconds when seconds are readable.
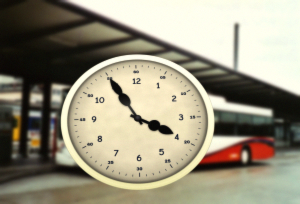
3,55
